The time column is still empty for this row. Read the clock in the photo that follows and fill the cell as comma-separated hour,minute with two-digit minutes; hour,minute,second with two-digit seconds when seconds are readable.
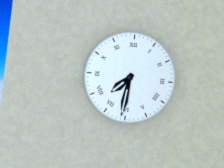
7,31
